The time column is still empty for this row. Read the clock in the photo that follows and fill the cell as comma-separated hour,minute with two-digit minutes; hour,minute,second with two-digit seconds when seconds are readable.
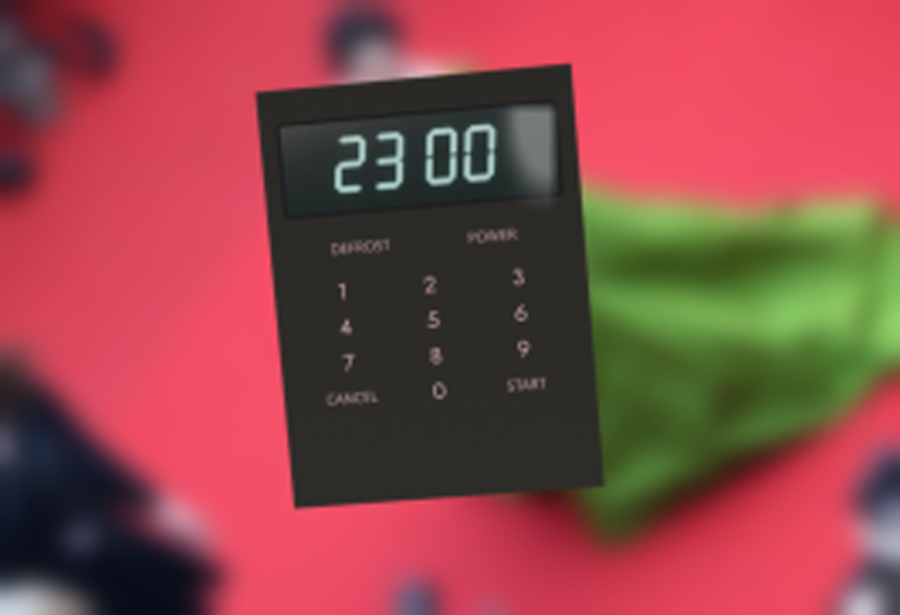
23,00
